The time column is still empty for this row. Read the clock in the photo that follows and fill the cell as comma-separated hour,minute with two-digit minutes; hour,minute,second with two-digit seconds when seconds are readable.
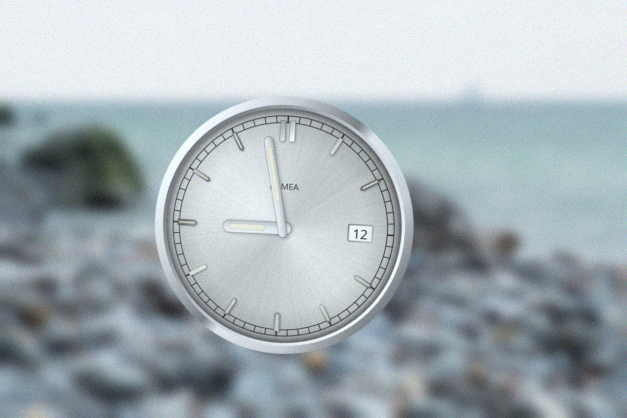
8,58
